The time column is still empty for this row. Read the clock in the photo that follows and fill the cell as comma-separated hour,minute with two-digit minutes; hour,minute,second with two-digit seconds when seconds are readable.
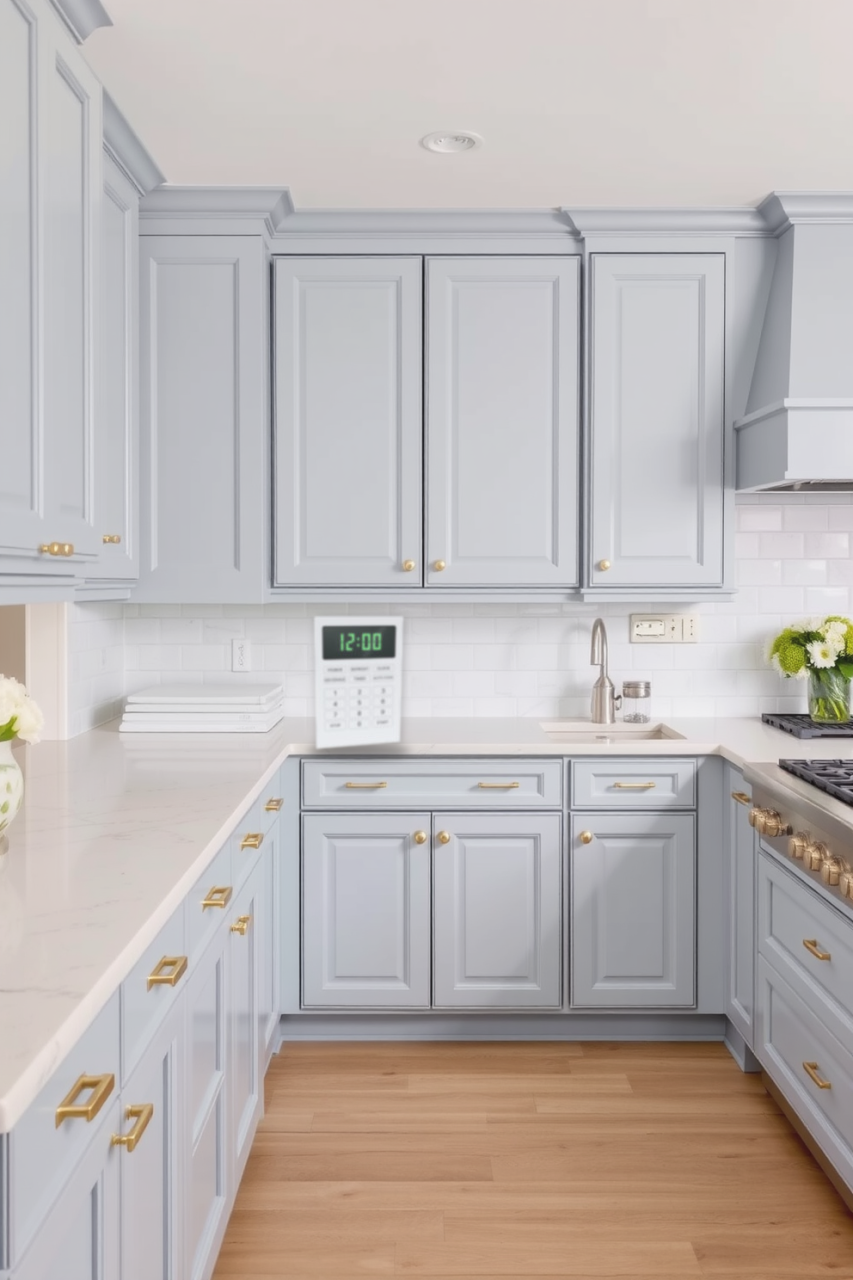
12,00
